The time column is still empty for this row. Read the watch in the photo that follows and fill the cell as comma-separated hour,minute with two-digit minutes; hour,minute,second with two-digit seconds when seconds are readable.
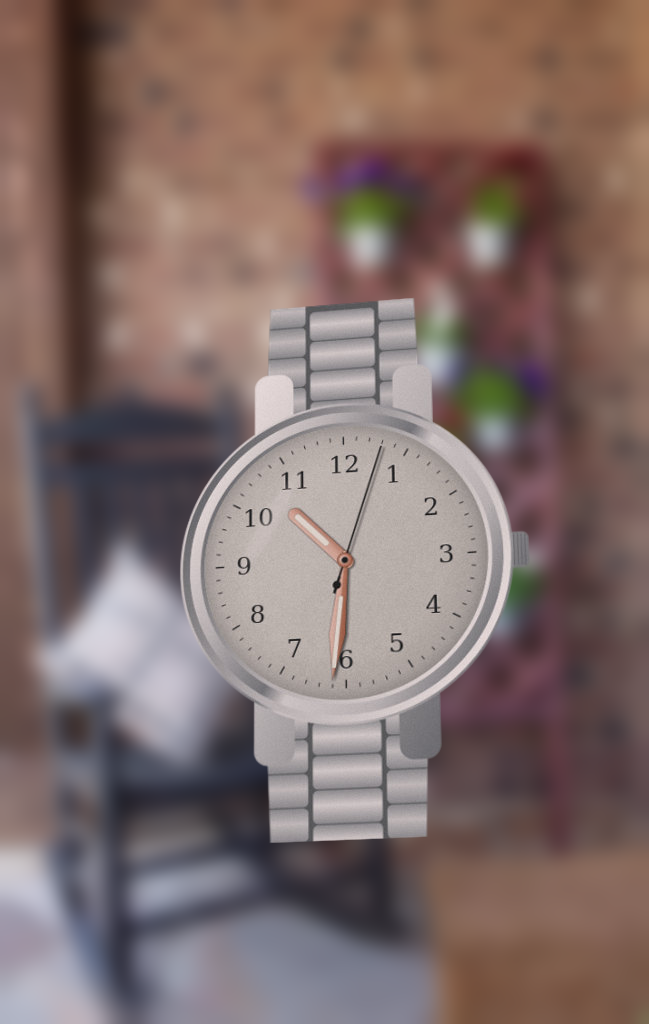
10,31,03
